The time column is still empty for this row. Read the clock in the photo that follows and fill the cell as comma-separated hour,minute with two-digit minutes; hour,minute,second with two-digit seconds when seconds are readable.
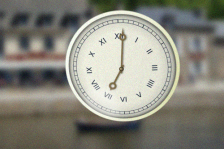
7,01
